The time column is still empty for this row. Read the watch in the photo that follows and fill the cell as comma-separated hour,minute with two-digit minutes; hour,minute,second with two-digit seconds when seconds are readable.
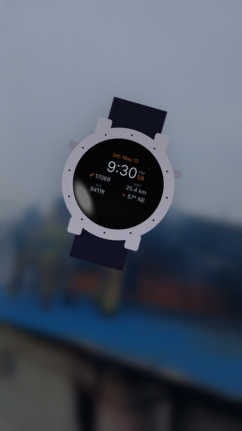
9,30
